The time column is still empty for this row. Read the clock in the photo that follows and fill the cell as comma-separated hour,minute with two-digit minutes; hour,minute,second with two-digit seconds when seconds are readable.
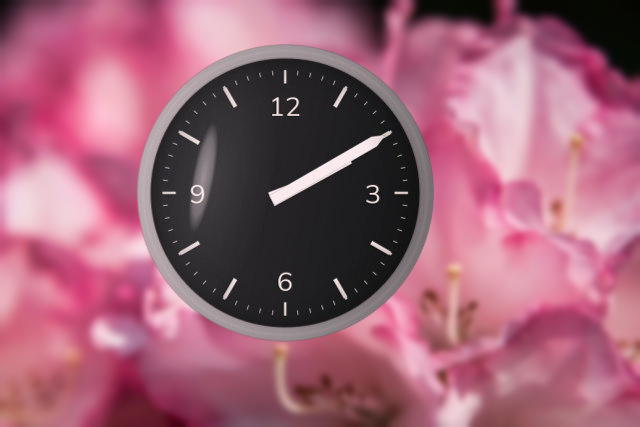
2,10
